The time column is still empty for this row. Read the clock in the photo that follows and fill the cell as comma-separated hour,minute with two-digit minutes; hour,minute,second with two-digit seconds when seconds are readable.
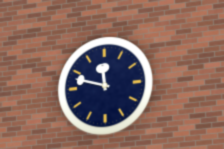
11,48
